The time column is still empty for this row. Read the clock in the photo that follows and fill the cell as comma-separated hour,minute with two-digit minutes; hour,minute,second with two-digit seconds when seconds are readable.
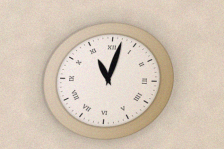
11,02
